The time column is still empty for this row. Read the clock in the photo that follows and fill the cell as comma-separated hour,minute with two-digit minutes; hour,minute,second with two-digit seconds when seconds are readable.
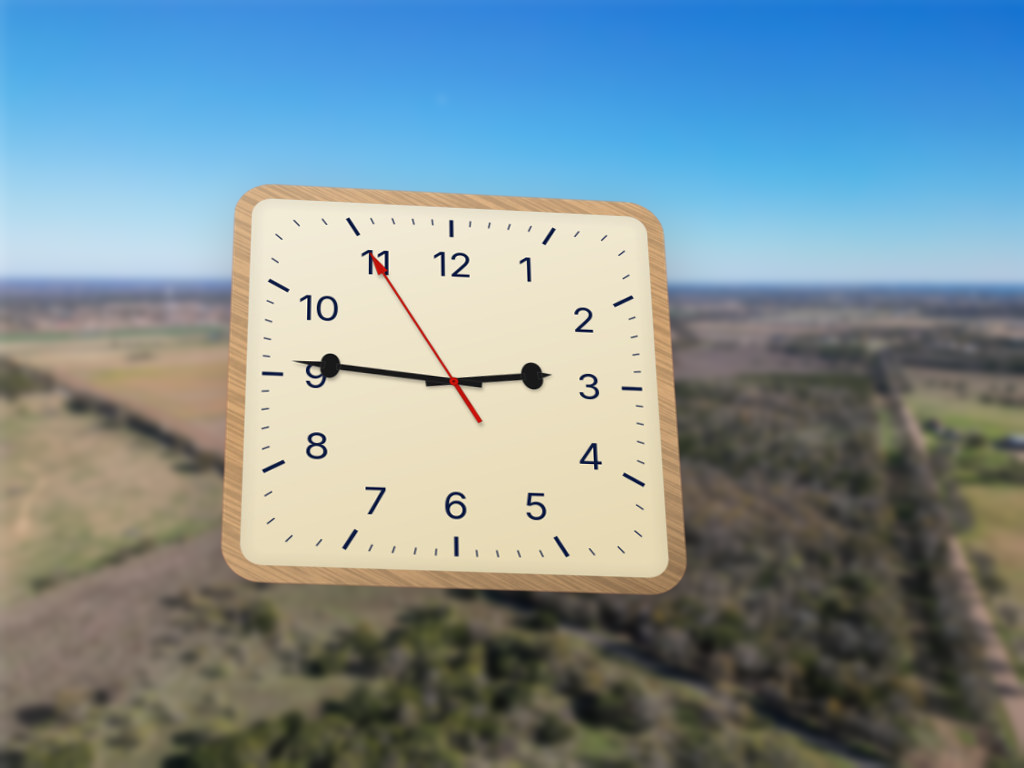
2,45,55
